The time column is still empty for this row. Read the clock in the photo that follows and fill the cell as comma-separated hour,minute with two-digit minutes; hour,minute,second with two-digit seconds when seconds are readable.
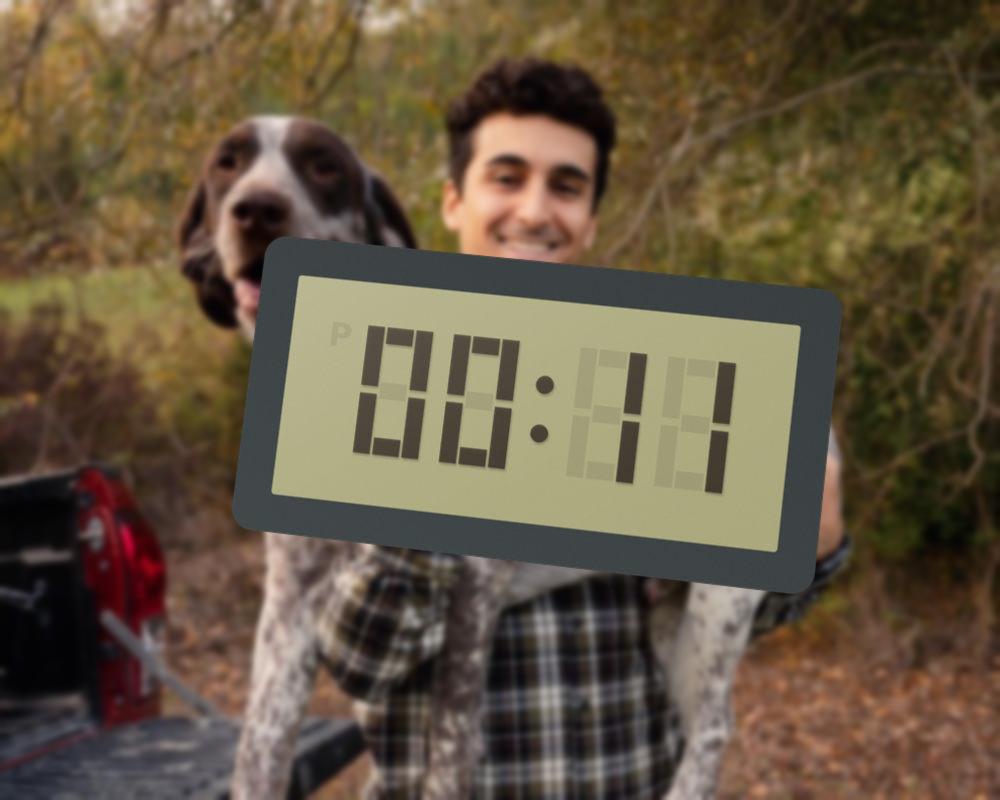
0,11
